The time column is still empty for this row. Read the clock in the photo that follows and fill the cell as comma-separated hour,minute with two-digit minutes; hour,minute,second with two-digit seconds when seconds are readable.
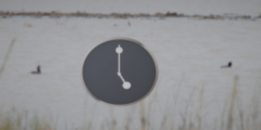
5,00
